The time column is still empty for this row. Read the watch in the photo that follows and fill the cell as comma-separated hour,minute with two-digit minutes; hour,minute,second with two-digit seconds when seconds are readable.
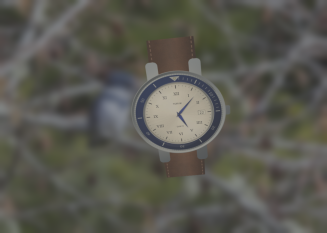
5,07
